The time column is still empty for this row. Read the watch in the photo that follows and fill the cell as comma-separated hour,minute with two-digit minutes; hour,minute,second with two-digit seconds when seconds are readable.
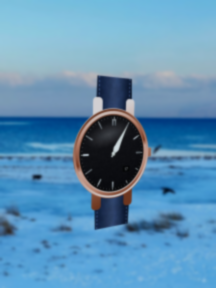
1,05
